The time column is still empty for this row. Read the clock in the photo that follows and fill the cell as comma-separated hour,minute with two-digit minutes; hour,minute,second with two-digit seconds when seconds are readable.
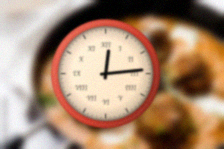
12,14
